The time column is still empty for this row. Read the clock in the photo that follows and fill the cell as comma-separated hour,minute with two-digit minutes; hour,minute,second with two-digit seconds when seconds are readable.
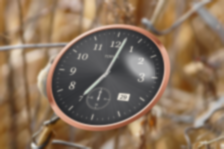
7,02
